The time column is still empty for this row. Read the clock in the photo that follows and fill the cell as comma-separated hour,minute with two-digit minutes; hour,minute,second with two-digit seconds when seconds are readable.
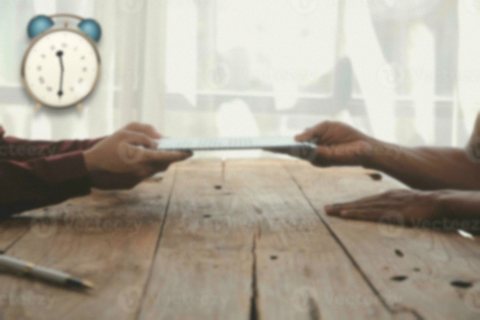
11,30
